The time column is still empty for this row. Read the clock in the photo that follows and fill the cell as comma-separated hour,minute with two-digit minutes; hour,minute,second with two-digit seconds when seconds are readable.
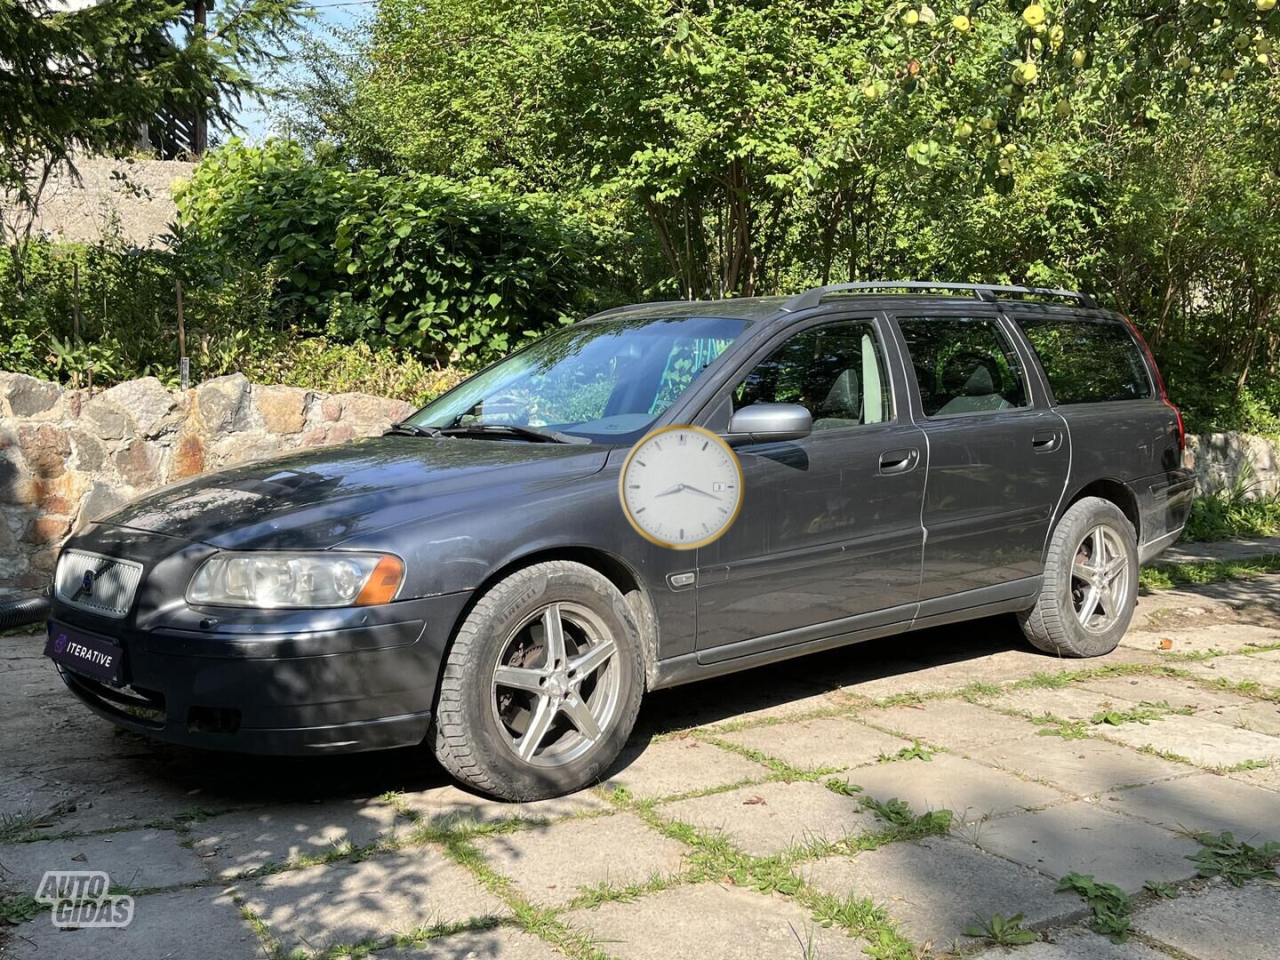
8,18
